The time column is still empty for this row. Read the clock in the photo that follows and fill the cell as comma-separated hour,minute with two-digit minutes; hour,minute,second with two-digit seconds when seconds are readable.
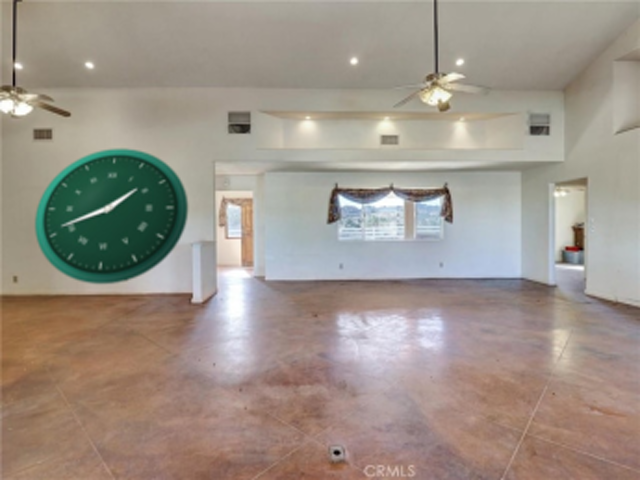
1,41
